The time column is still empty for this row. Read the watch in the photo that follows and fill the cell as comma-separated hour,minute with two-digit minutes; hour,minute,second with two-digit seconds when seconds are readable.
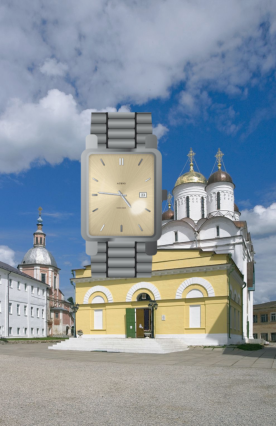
4,46
